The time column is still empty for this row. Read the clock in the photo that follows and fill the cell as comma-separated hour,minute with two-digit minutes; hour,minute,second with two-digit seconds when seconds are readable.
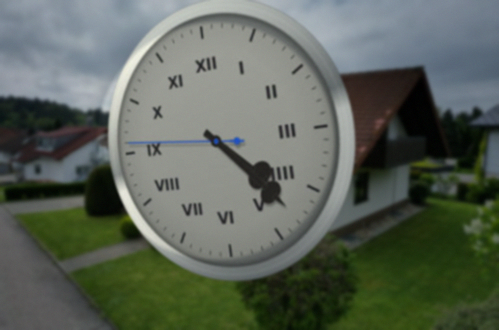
4,22,46
